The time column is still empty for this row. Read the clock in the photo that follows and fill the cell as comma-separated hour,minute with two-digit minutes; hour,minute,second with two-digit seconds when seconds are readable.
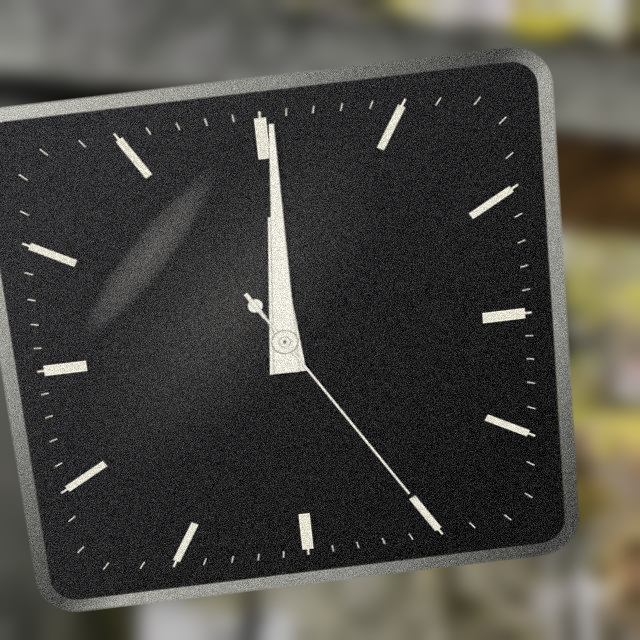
12,00,25
